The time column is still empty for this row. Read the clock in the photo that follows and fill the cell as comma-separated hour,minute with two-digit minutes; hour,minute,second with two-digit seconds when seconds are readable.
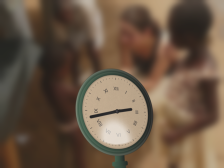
2,43
